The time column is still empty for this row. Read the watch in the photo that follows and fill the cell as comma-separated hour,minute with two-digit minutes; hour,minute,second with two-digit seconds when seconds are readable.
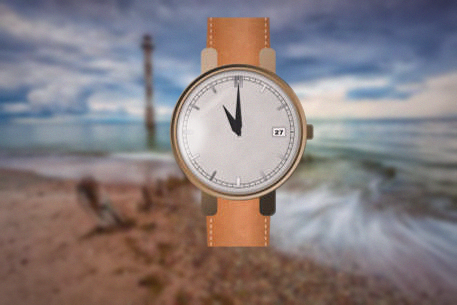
11,00
